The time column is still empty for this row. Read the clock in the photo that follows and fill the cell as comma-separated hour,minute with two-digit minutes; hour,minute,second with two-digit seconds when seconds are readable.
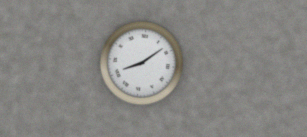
8,08
